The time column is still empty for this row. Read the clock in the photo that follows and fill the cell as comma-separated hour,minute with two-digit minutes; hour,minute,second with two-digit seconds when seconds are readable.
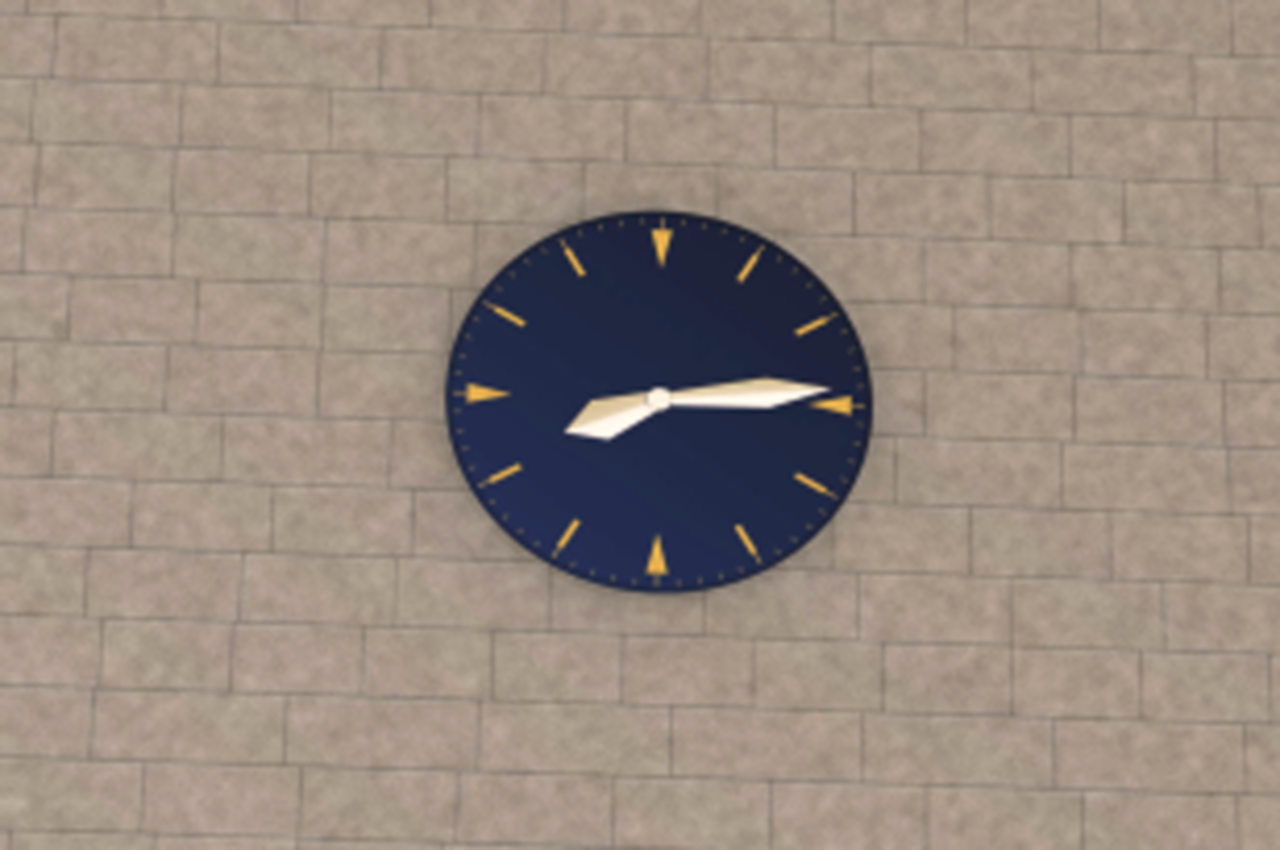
8,14
